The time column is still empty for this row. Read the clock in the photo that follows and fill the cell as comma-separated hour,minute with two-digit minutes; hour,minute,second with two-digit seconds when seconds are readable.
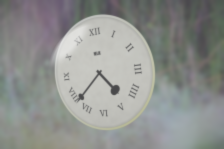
4,38
